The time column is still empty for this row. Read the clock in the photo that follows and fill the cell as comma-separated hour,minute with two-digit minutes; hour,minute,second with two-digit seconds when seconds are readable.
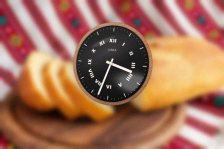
3,33
